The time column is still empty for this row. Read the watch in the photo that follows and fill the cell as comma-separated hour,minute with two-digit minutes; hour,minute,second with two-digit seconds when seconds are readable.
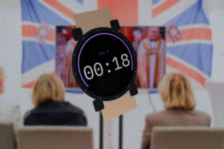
0,18
